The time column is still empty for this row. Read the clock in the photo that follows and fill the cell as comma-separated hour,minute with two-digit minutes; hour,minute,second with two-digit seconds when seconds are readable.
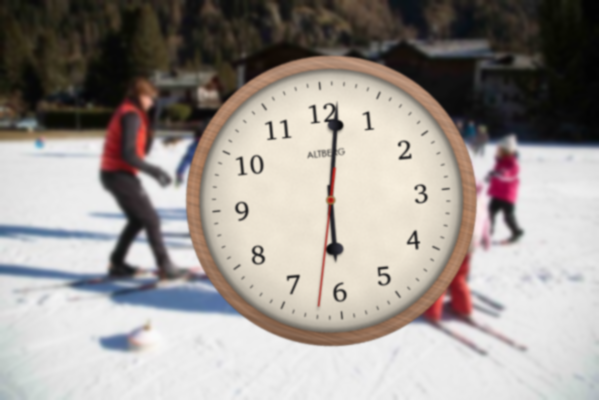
6,01,32
